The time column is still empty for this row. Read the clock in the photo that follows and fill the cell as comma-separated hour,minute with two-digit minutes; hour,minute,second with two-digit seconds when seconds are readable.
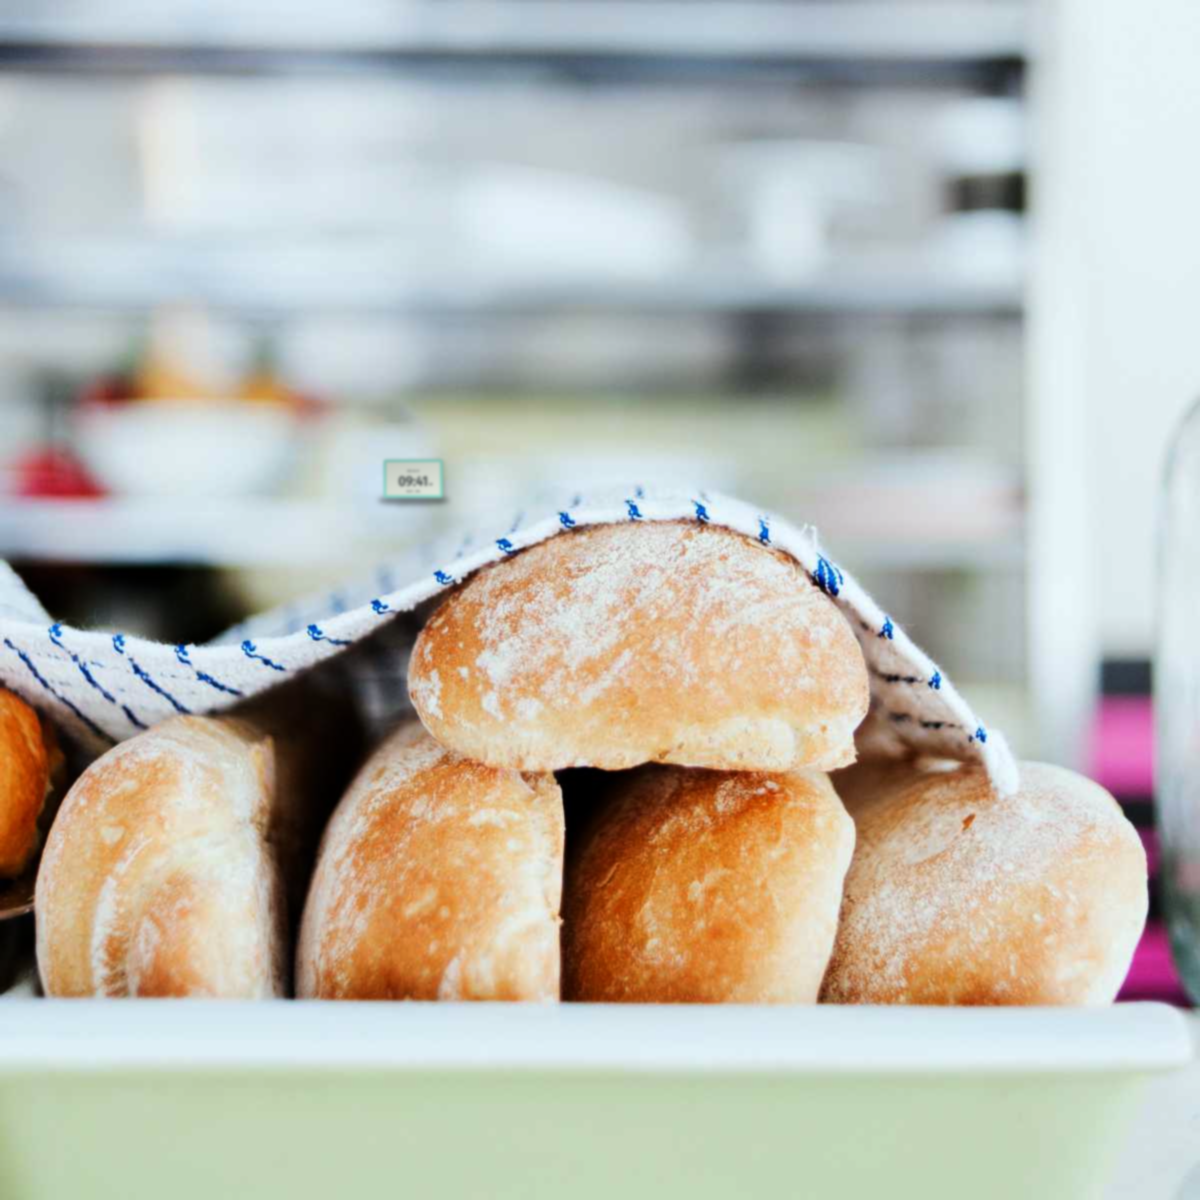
9,41
